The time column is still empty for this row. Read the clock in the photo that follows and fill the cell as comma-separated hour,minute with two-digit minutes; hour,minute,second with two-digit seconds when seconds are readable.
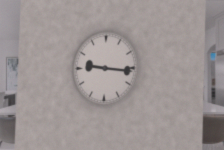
9,16
